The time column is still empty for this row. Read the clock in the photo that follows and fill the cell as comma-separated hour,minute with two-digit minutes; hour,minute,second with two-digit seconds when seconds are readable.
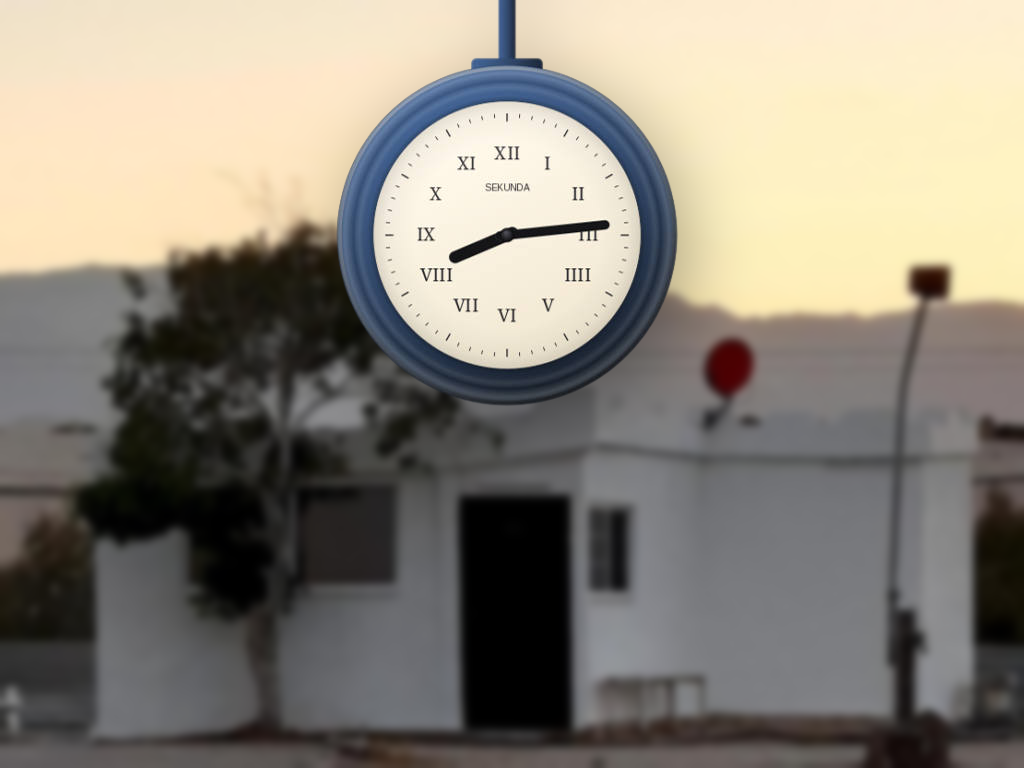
8,14
